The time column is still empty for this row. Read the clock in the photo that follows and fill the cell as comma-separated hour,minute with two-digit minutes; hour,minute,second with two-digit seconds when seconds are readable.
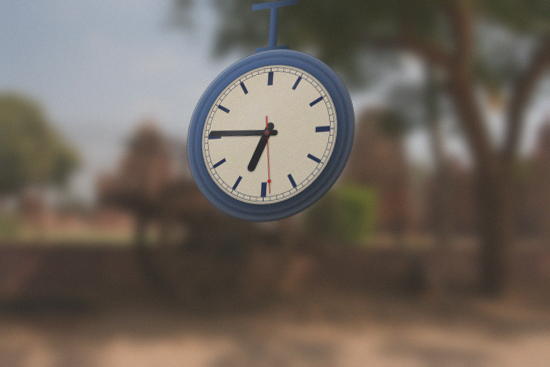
6,45,29
